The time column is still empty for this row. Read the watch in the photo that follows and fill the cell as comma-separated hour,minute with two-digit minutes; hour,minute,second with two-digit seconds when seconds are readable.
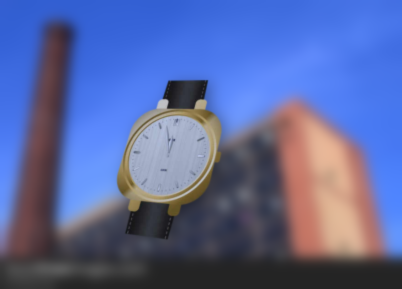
11,57
